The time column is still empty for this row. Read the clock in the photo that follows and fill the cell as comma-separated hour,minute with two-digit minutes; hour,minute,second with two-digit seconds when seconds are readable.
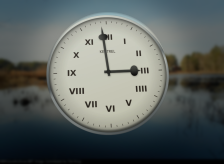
2,59
